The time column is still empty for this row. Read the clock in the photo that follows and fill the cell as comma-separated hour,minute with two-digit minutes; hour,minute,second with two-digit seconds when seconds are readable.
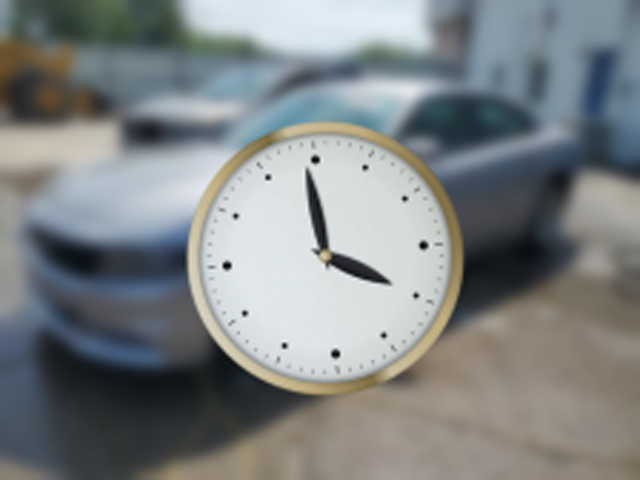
3,59
